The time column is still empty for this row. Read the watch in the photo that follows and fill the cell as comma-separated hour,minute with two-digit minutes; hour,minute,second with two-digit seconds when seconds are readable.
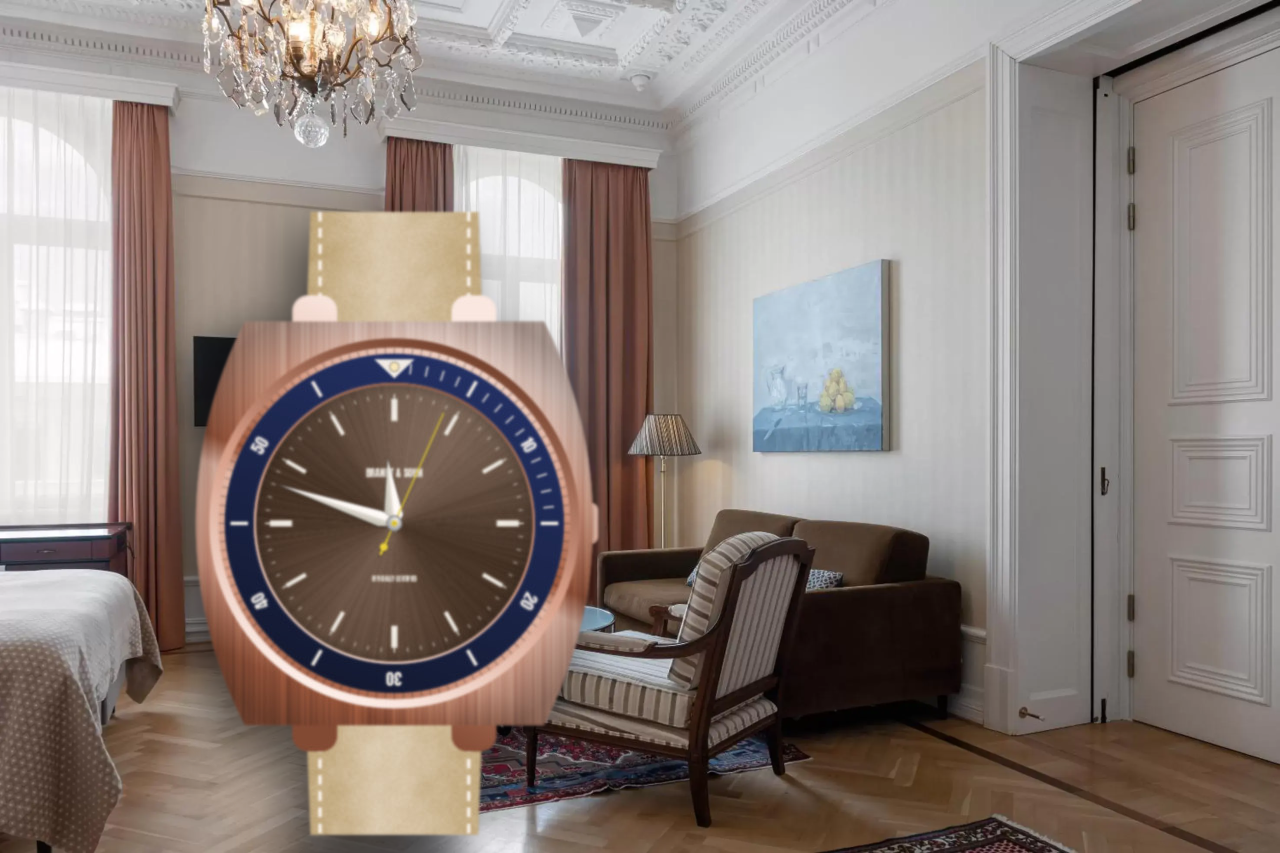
11,48,04
